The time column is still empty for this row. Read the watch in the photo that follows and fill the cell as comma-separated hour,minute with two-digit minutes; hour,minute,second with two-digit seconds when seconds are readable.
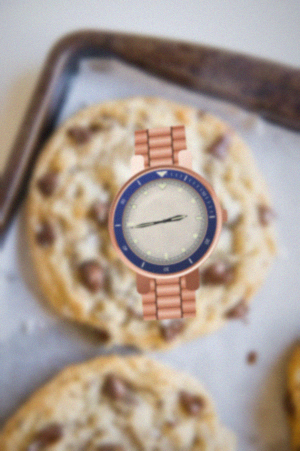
2,44
